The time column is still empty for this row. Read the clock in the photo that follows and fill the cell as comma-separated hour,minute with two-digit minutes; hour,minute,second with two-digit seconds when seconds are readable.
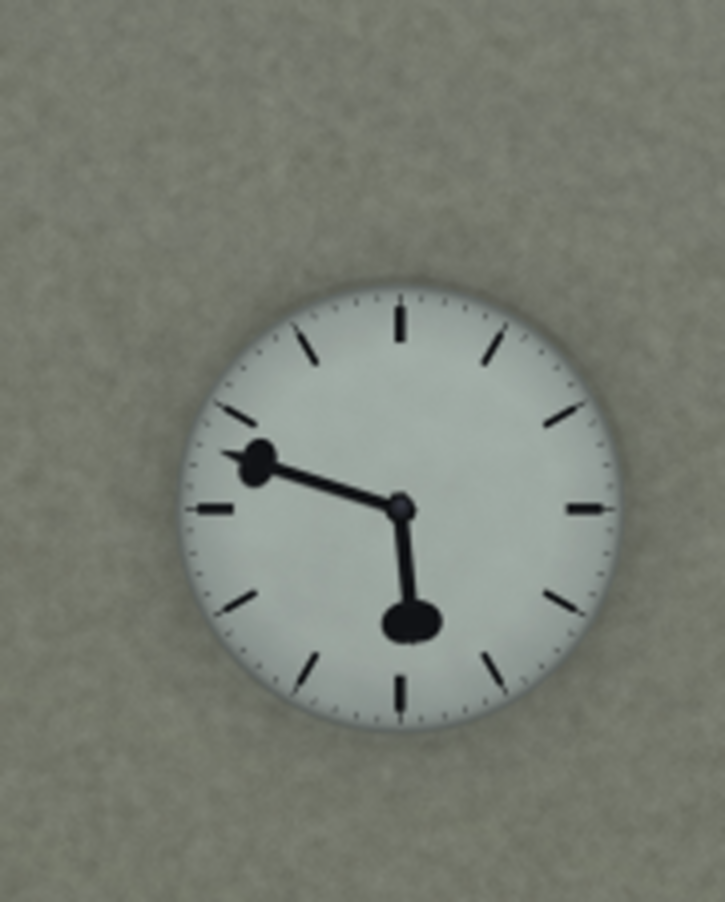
5,48
